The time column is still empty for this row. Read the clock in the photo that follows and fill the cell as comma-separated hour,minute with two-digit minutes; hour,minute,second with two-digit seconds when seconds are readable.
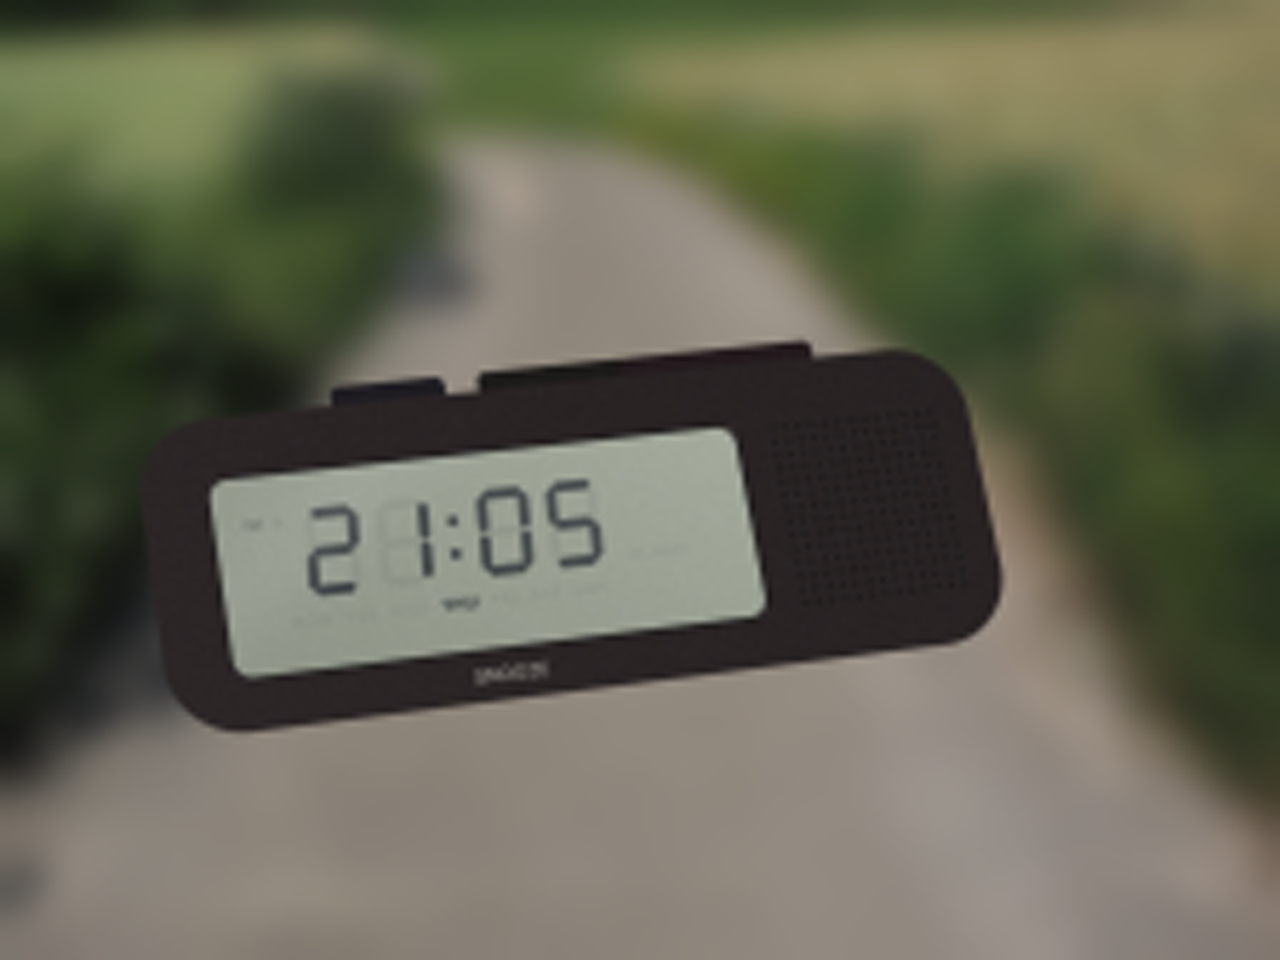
21,05
